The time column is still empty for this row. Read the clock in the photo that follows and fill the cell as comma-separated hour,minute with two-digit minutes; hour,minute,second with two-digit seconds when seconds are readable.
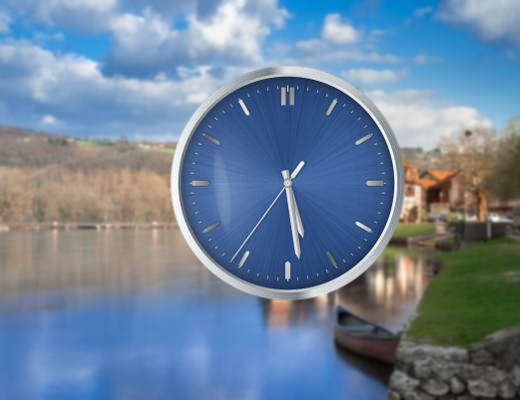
5,28,36
